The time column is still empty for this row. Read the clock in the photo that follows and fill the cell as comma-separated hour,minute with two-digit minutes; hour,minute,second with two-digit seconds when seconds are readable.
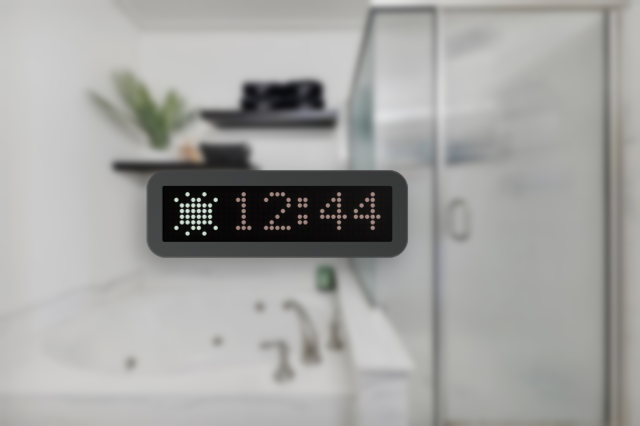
12,44
